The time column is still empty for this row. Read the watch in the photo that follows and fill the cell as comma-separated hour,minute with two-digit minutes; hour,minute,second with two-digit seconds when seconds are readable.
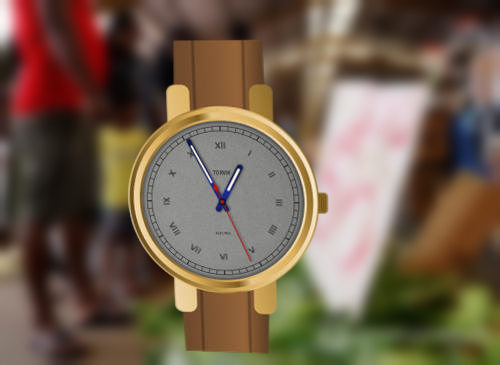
12,55,26
